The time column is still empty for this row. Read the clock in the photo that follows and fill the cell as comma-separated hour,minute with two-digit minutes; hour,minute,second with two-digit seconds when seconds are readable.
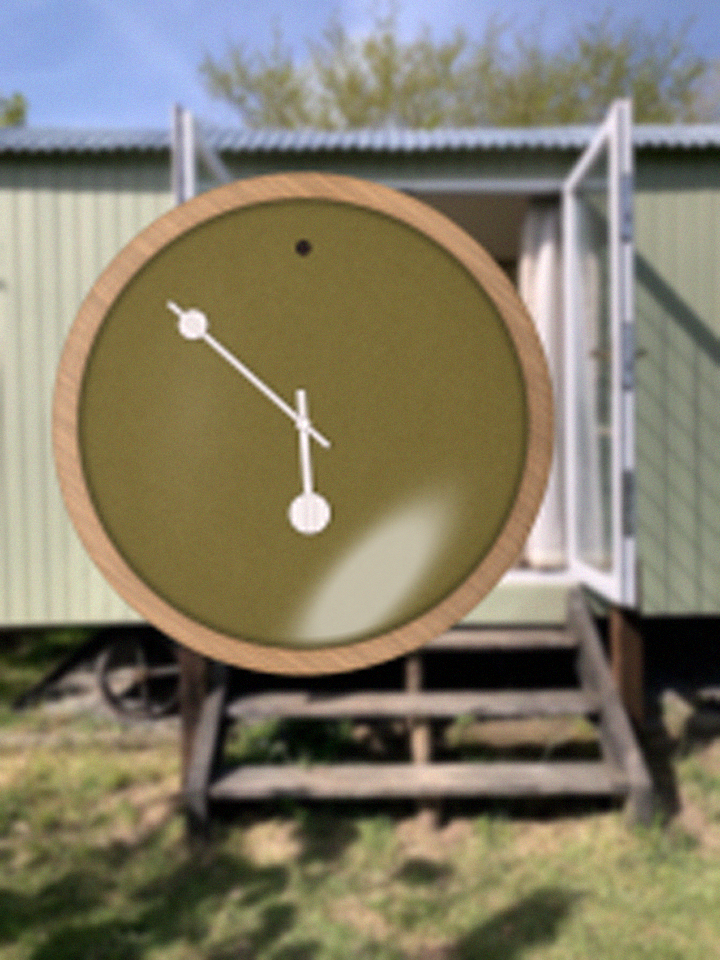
5,52
